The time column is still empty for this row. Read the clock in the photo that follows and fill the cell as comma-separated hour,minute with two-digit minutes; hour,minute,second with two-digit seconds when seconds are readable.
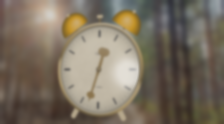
12,33
